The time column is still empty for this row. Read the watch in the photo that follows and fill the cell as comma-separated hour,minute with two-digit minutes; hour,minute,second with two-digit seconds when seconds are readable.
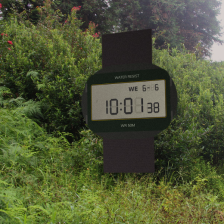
10,01,38
